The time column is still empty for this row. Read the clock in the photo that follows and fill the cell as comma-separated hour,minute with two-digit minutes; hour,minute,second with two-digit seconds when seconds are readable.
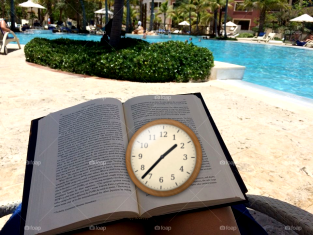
1,37
